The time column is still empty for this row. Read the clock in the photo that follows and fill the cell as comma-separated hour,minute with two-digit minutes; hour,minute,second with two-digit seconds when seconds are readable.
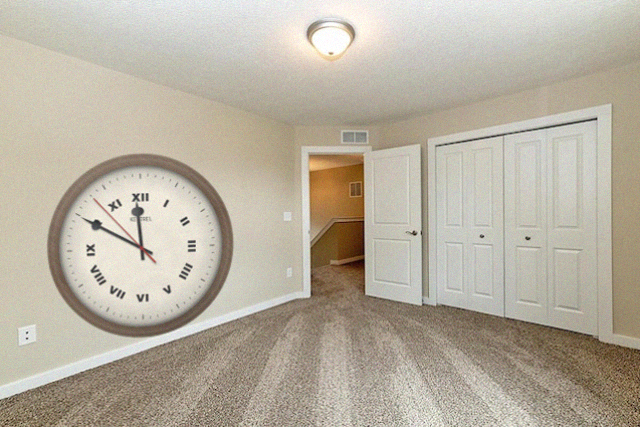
11,49,53
